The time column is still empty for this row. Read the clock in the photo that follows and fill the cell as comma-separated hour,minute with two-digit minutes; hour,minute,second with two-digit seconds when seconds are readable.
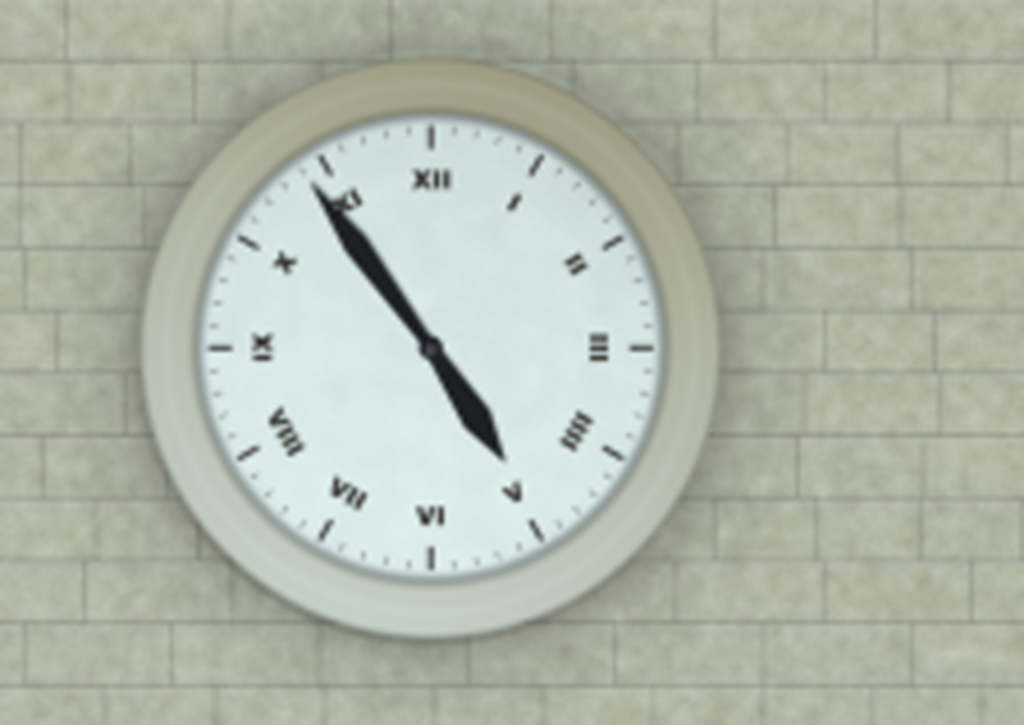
4,54
